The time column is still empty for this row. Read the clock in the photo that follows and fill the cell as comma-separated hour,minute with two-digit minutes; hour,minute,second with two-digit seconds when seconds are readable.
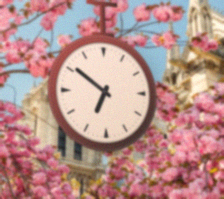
6,51
